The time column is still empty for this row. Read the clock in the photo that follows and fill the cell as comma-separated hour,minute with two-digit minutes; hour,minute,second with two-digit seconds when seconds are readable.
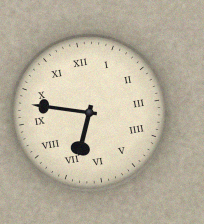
6,48
